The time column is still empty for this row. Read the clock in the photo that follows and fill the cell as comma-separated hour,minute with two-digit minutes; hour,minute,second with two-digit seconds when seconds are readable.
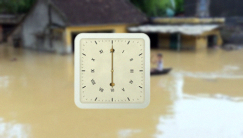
6,00
